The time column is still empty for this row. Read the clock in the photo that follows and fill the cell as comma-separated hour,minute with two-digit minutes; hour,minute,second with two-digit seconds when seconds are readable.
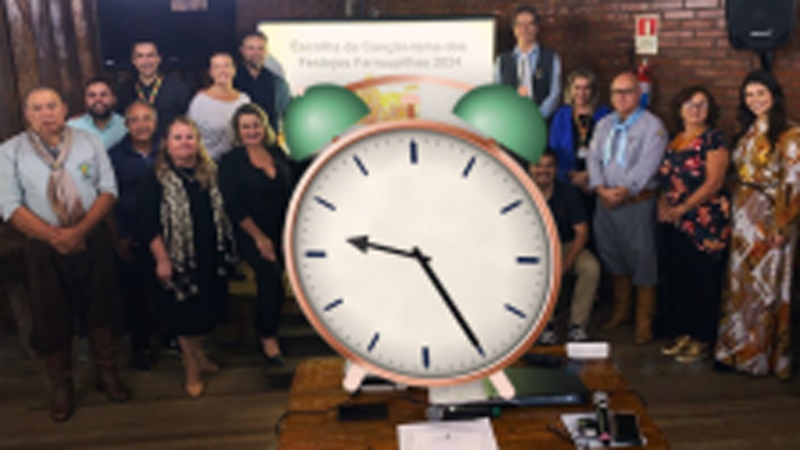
9,25
